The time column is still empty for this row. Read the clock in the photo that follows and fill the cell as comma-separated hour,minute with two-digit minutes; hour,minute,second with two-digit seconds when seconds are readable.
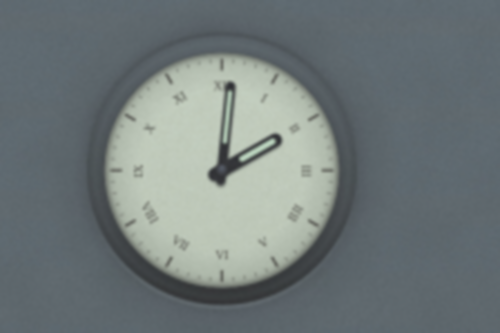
2,01
